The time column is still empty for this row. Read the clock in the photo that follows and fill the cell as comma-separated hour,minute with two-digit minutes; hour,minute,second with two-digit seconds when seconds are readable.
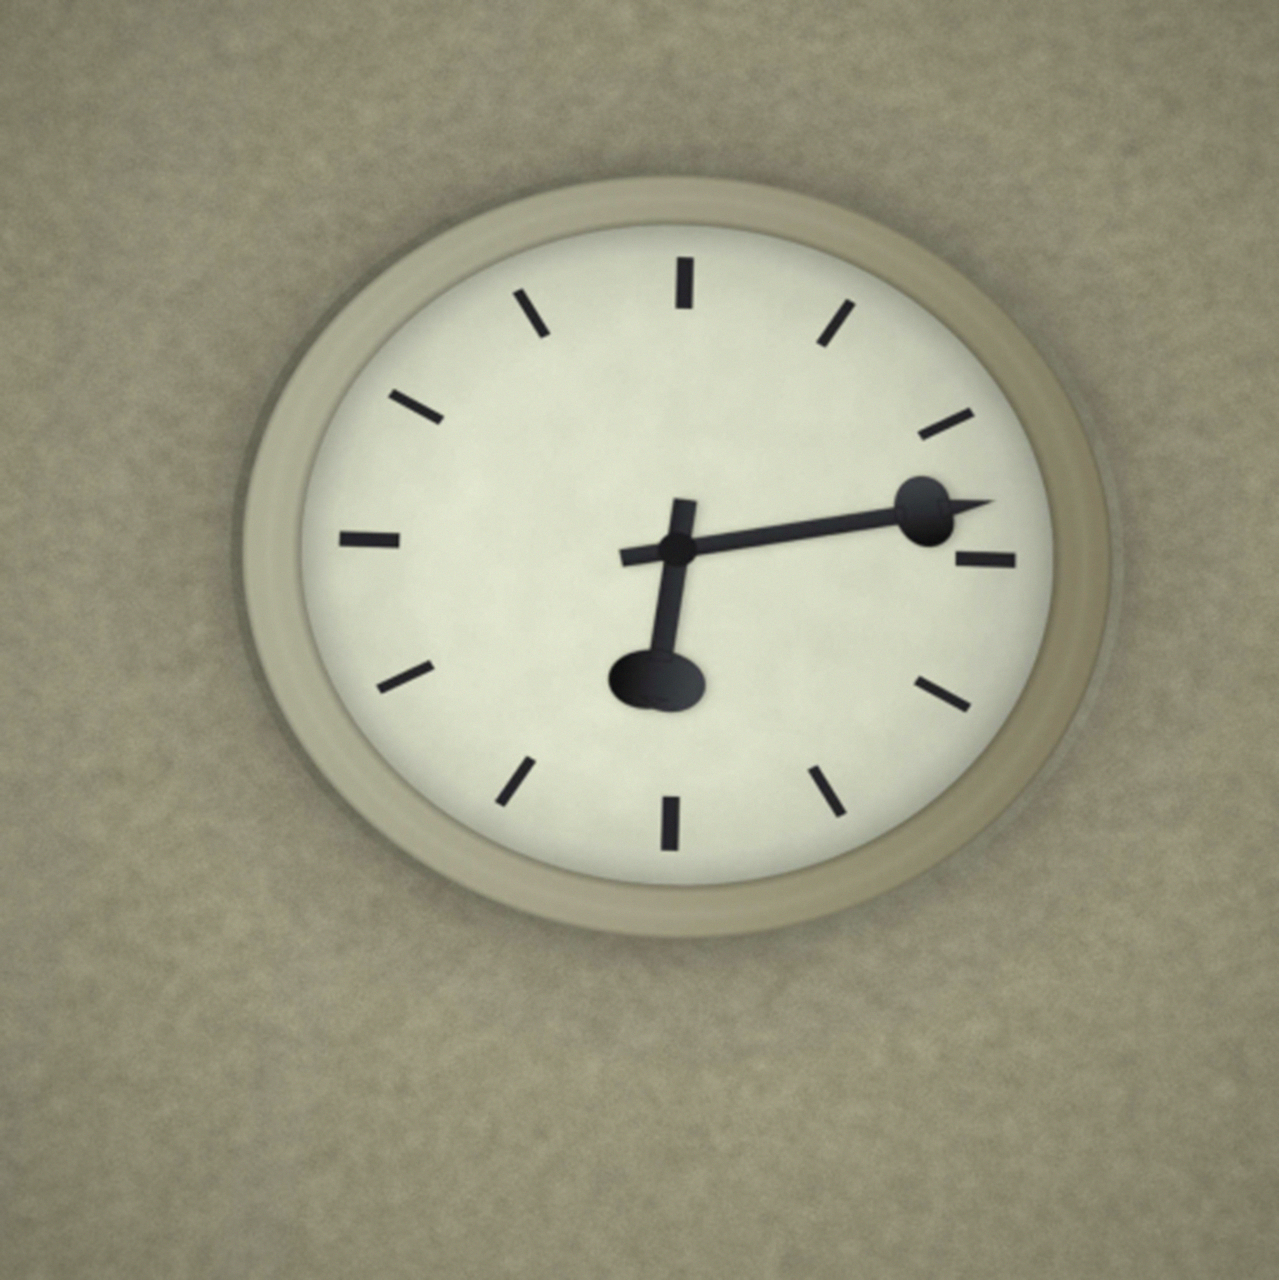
6,13
